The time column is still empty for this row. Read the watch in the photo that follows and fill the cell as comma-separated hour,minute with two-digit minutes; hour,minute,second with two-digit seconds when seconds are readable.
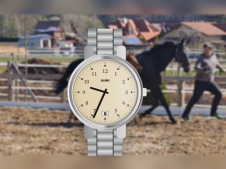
9,34
